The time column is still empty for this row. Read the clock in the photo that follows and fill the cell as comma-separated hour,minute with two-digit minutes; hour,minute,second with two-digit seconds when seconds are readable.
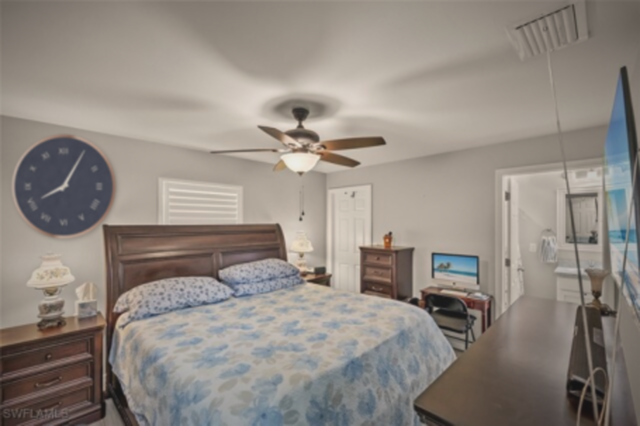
8,05
